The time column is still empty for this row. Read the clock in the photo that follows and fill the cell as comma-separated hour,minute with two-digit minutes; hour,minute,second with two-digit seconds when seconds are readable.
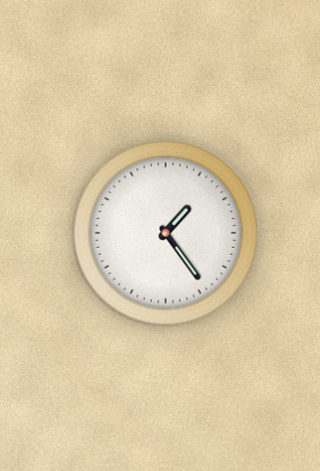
1,24
